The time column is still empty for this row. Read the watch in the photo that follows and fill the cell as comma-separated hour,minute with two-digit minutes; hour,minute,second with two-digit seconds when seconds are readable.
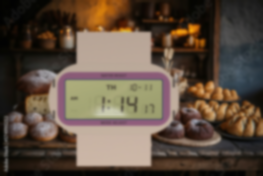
1,14
